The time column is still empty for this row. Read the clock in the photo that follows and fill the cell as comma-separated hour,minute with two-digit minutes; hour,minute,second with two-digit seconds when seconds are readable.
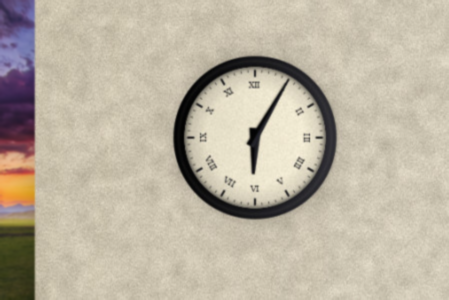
6,05
